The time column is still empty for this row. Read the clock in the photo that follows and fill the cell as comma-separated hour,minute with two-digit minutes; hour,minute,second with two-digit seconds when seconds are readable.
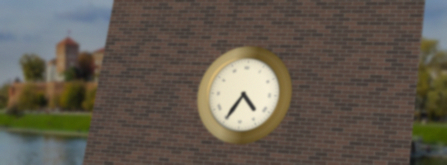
4,35
